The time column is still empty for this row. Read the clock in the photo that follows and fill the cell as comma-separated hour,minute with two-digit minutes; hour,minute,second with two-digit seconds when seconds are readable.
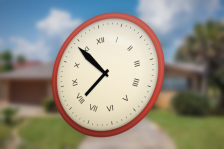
7,54
